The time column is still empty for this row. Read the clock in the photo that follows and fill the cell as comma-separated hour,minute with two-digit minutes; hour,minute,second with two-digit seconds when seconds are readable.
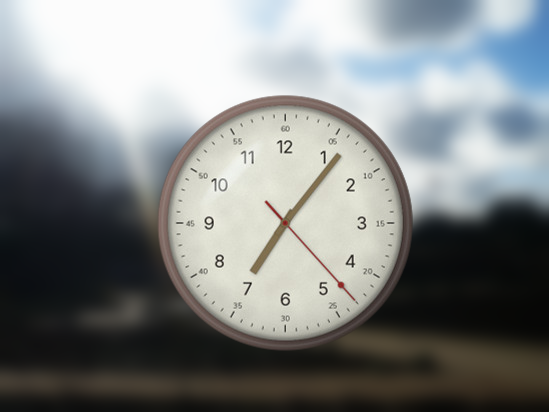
7,06,23
